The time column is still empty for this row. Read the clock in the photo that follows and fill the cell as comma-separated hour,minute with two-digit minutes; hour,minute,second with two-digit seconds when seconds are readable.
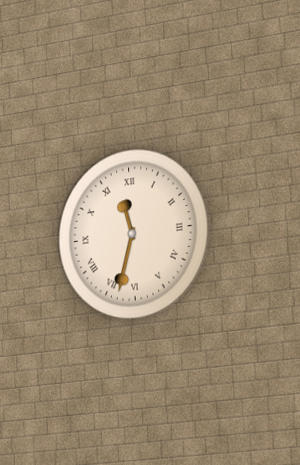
11,33
